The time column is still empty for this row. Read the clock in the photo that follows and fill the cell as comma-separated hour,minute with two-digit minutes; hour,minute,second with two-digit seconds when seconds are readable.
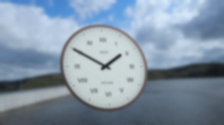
1,50
